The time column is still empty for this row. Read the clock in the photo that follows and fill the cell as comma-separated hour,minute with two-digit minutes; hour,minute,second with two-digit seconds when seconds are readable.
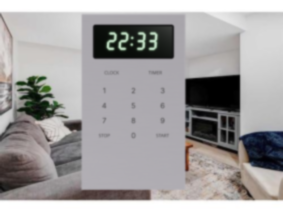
22,33
